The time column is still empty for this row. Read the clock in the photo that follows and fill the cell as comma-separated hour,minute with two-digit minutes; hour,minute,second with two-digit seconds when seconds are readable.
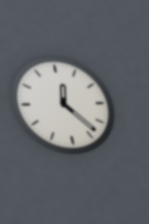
12,23
